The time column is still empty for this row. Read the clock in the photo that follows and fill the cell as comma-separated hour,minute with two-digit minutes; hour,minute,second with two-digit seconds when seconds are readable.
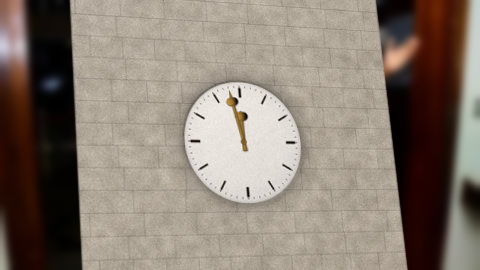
11,58
